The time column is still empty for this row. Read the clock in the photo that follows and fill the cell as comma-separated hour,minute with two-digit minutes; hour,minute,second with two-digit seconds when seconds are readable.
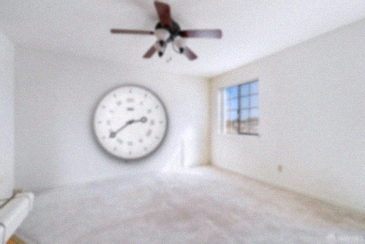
2,39
